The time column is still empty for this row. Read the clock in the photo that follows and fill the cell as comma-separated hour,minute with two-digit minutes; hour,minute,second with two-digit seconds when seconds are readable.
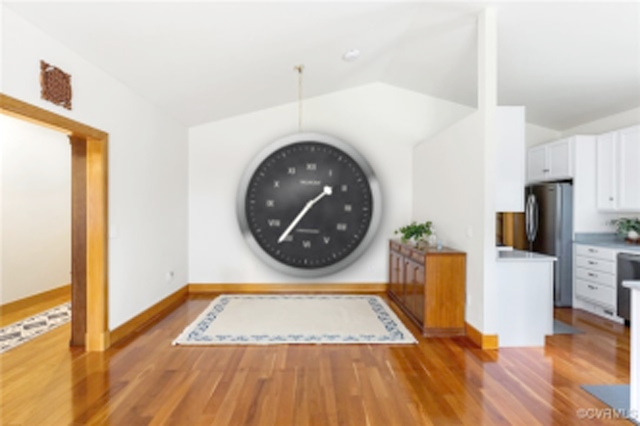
1,36
